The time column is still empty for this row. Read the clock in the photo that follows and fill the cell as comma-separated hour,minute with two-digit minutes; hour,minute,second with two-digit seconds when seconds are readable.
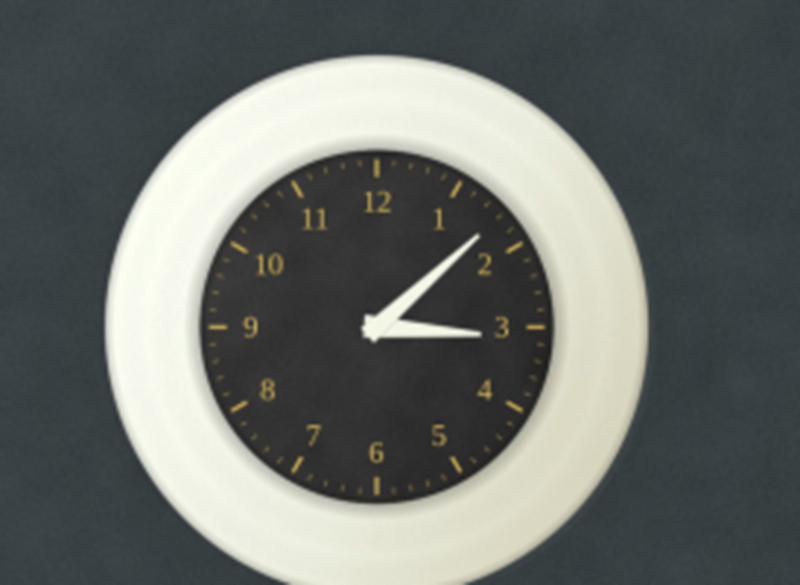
3,08
